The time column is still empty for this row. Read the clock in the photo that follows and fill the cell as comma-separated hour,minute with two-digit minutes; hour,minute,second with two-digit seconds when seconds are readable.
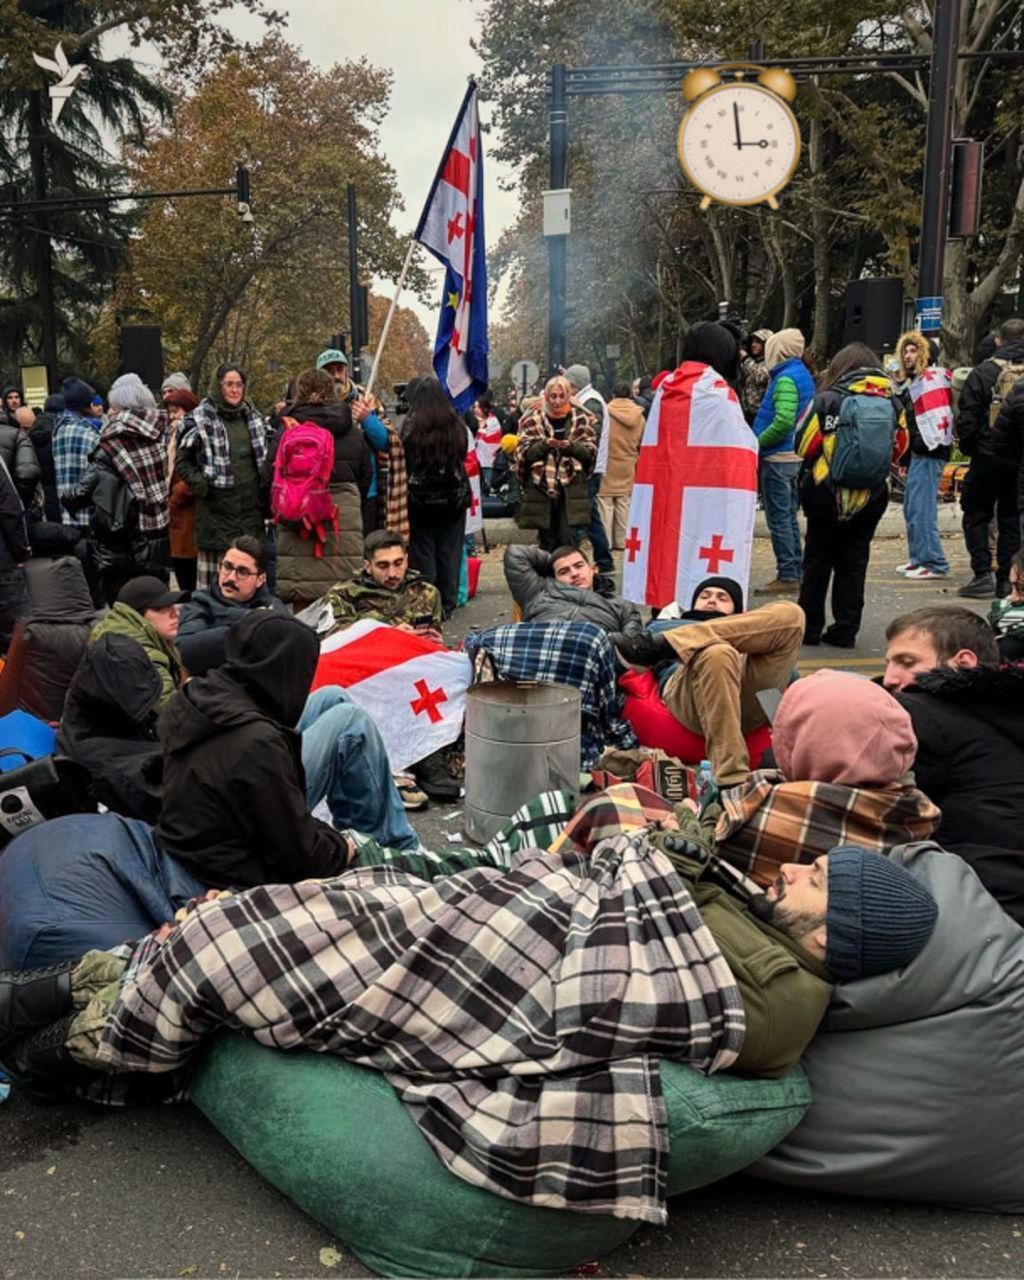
2,59
